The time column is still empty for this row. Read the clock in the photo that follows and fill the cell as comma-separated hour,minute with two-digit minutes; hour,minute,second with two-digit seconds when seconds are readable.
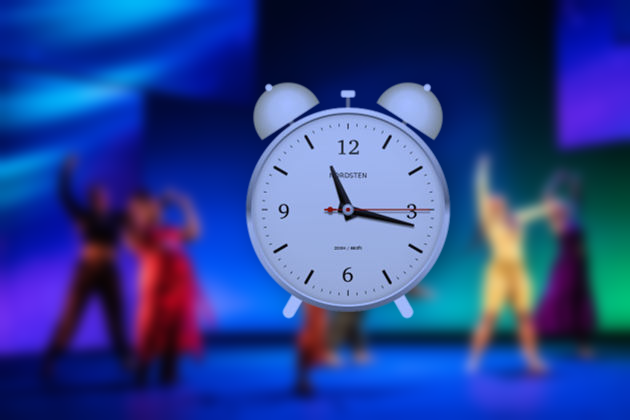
11,17,15
